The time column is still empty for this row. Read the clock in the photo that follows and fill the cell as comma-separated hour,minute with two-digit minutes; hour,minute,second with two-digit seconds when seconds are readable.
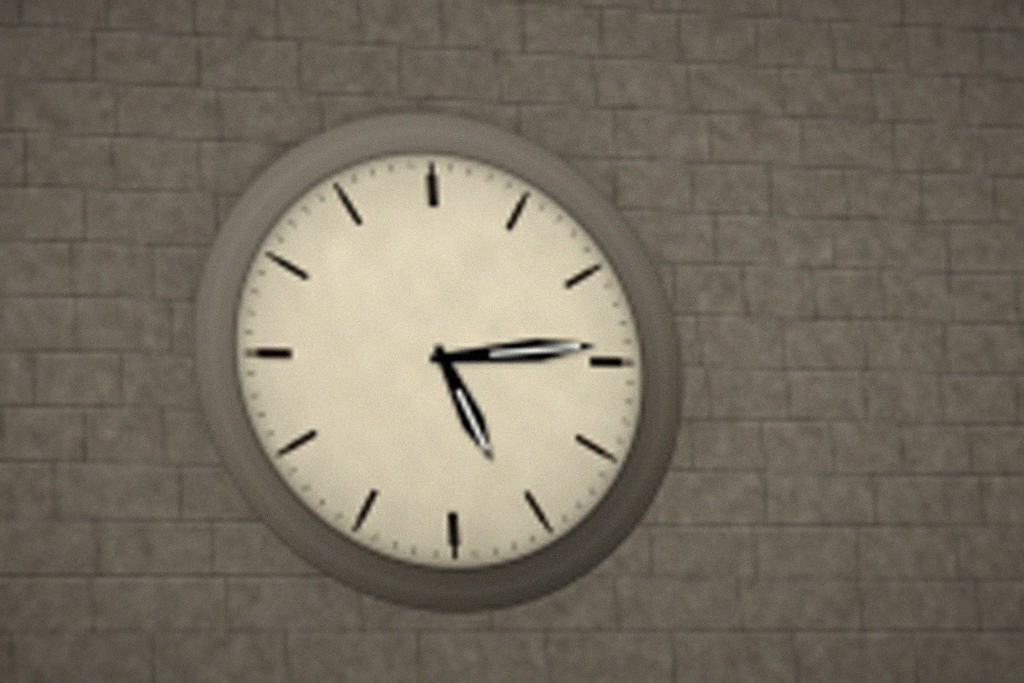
5,14
